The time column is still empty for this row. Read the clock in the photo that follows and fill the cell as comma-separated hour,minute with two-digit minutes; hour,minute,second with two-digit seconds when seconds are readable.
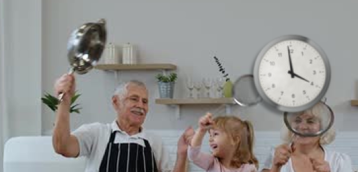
3,59
